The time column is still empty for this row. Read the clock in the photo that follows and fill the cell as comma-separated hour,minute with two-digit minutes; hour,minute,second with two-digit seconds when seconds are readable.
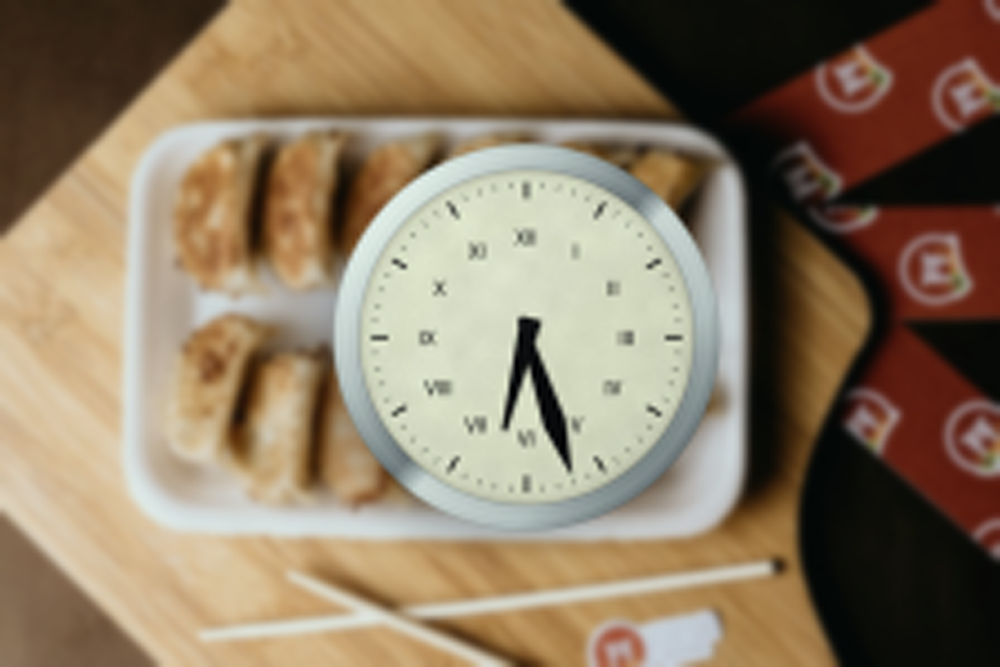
6,27
